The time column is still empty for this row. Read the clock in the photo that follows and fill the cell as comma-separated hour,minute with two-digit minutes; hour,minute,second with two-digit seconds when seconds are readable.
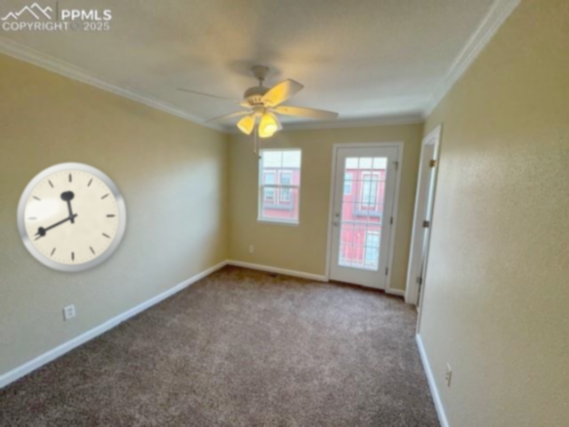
11,41
